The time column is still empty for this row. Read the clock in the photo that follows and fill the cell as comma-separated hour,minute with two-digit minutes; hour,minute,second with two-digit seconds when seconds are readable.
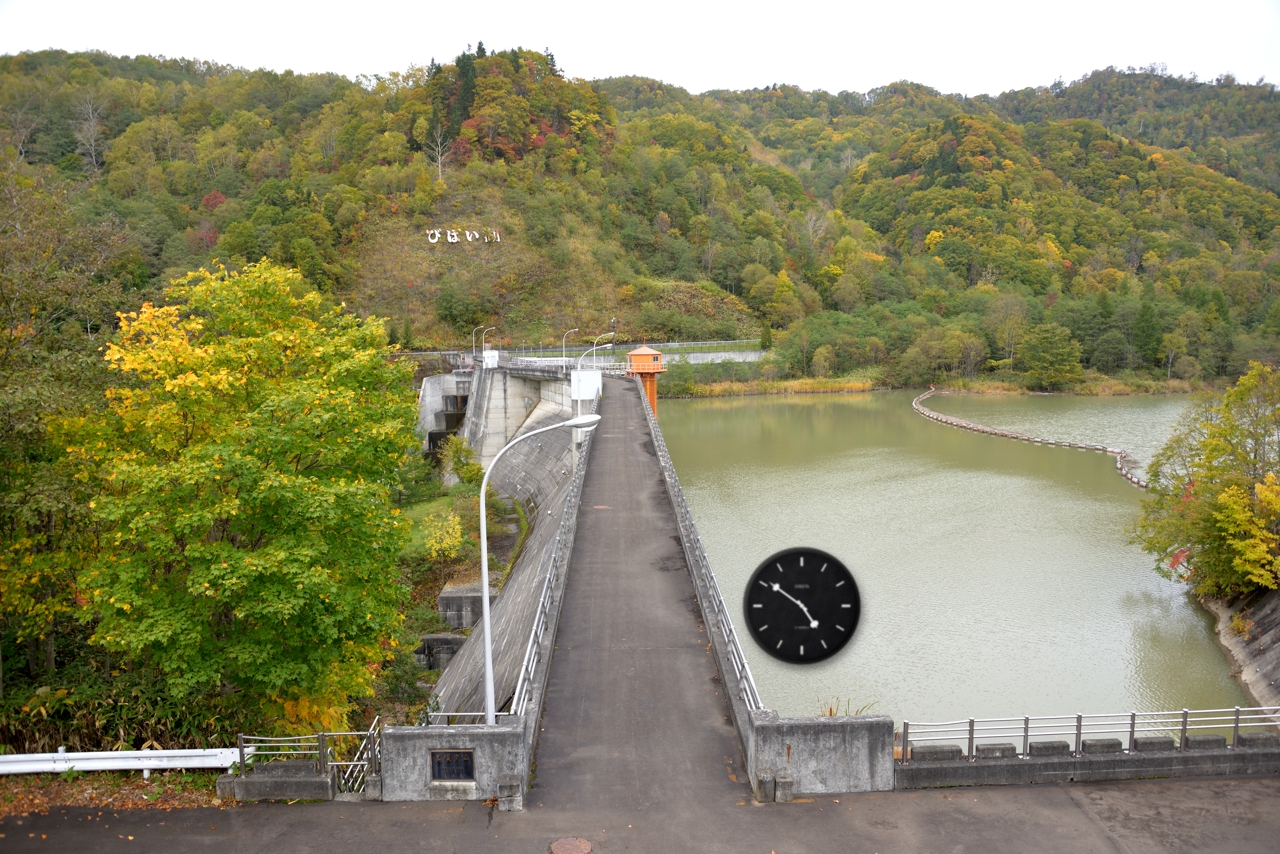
4,51
